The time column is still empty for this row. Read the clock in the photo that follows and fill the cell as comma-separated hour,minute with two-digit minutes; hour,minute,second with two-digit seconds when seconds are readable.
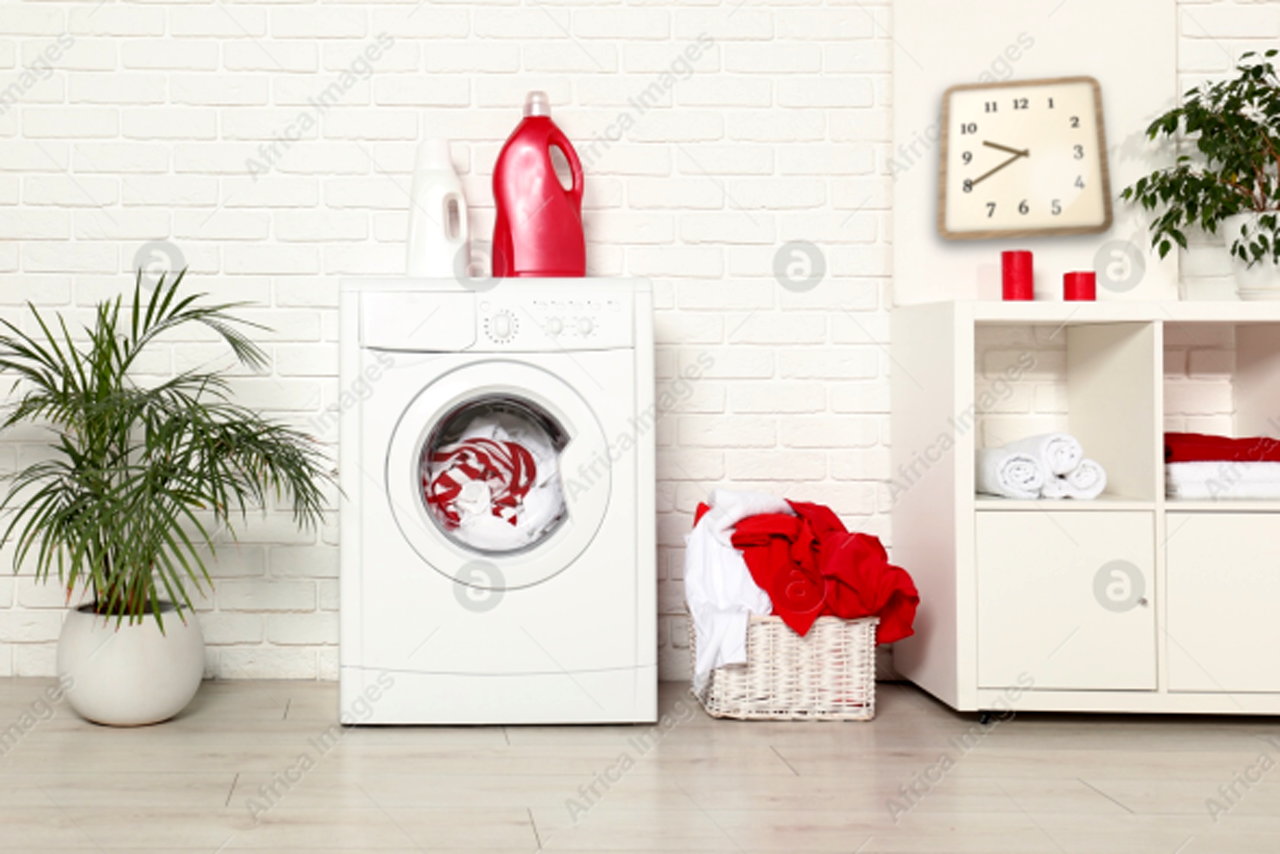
9,40
